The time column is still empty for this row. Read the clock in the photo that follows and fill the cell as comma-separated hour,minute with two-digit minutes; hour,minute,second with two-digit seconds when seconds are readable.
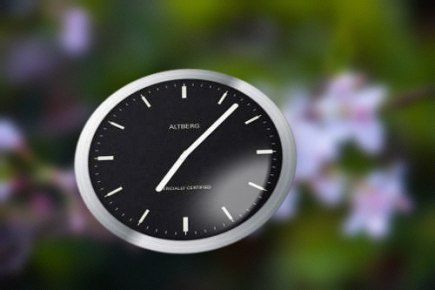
7,07
